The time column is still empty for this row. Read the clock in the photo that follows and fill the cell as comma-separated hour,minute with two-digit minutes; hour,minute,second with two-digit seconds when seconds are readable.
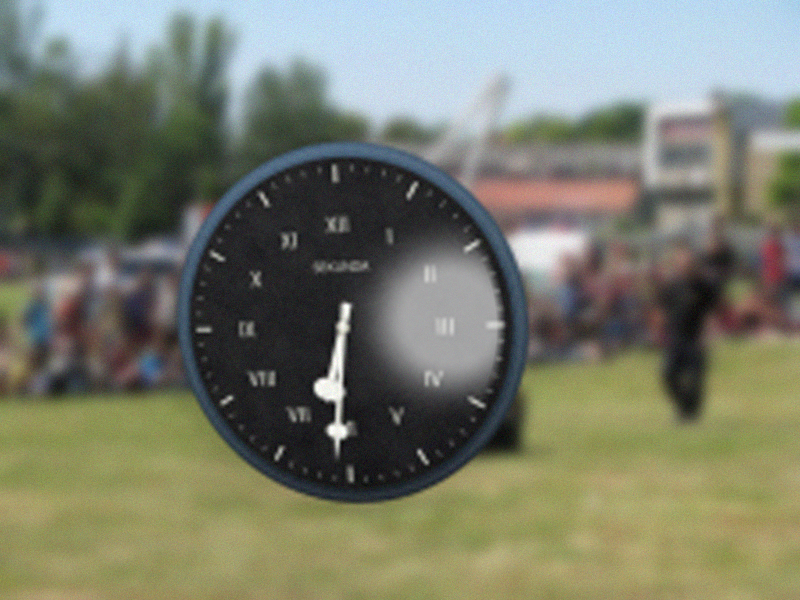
6,31
